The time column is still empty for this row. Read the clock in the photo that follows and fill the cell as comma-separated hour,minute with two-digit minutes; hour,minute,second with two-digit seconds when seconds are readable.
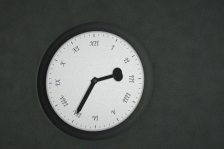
2,35
